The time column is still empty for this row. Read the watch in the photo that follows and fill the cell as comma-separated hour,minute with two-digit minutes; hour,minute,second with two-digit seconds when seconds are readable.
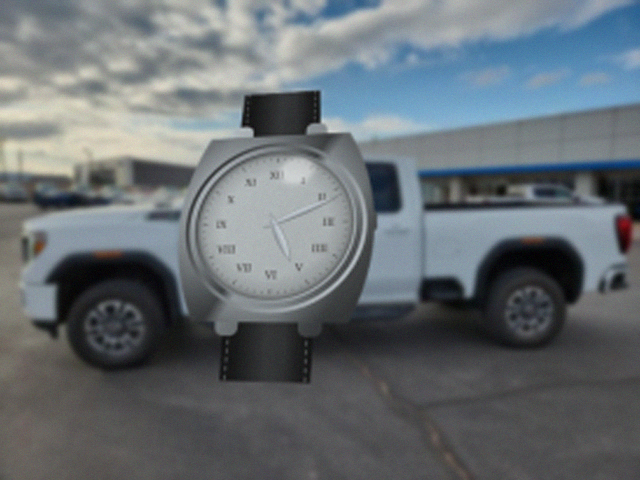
5,11
